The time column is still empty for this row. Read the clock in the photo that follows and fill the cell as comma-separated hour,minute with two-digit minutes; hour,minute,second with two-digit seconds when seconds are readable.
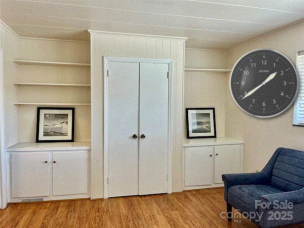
1,39
